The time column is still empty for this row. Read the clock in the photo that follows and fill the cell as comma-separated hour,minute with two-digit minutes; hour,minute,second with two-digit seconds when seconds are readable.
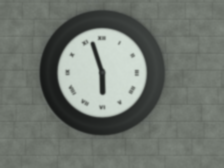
5,57
